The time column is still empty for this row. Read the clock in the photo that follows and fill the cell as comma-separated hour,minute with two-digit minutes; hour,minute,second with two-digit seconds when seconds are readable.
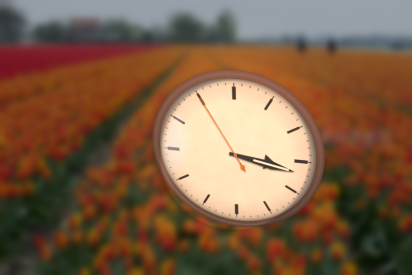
3,16,55
